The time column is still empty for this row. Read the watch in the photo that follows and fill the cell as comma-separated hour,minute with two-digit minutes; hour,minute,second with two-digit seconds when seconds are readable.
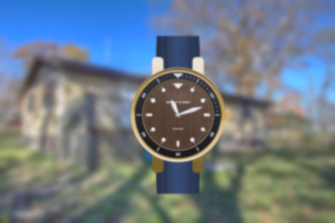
11,12
